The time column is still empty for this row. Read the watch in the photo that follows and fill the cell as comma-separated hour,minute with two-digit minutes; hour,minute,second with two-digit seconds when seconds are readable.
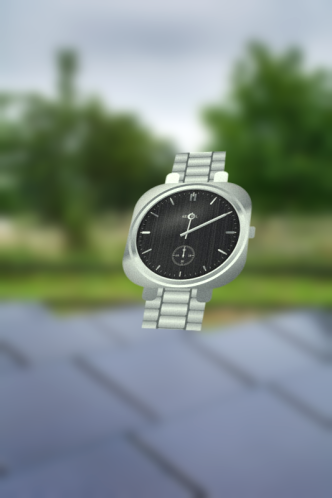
12,10
